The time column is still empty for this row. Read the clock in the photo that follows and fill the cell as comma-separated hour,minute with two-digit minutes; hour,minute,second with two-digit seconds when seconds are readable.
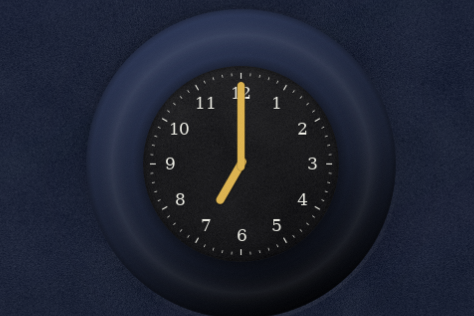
7,00
